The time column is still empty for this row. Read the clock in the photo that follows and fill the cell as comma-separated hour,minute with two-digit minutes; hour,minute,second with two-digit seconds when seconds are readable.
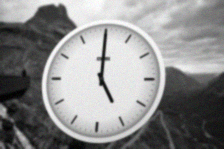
5,00
